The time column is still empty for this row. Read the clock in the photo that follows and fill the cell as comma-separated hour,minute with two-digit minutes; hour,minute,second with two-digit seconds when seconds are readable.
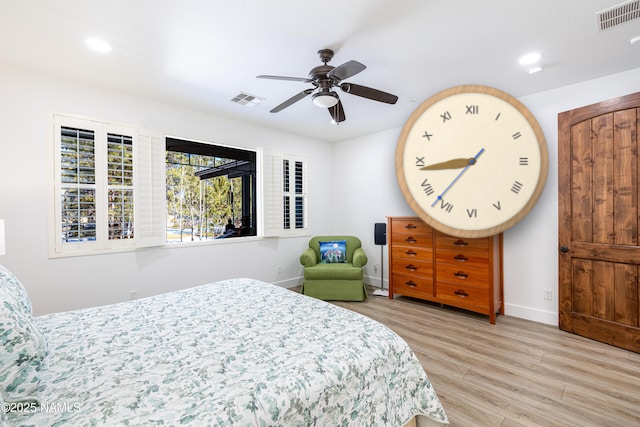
8,43,37
